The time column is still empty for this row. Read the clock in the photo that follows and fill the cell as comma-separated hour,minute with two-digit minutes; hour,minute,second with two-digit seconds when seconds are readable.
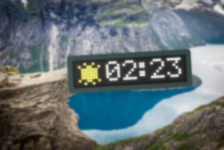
2,23
